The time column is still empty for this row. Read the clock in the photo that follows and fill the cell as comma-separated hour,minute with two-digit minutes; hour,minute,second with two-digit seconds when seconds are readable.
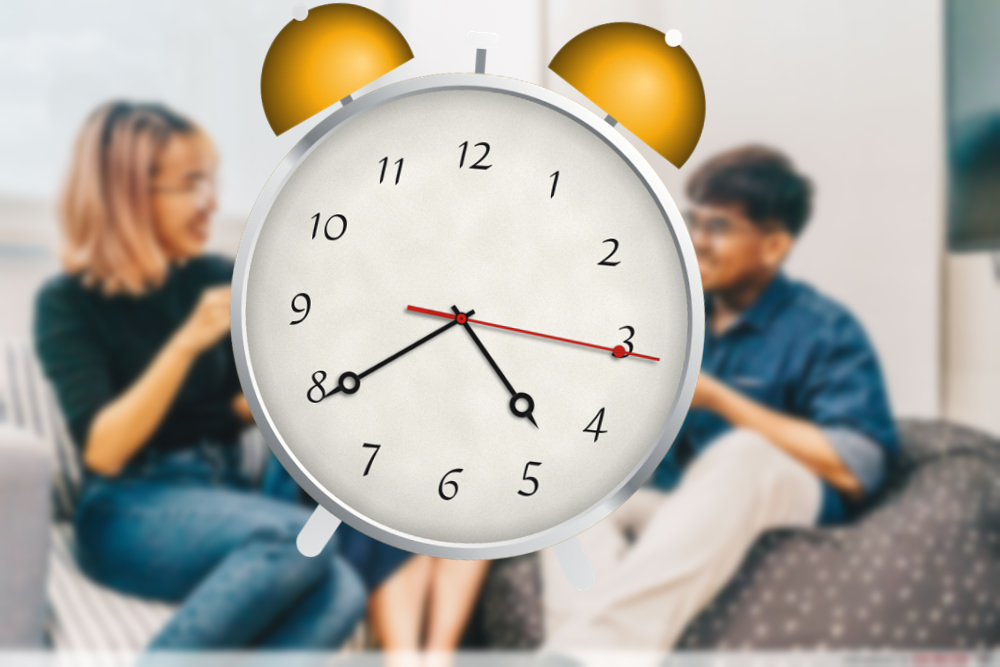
4,39,16
